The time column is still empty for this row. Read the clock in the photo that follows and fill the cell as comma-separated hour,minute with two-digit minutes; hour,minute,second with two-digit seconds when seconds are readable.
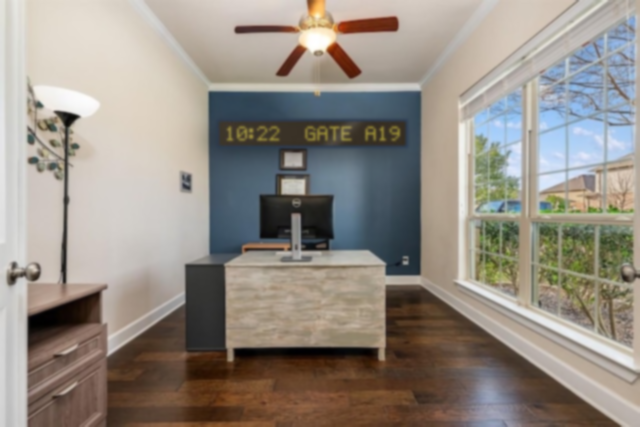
10,22
